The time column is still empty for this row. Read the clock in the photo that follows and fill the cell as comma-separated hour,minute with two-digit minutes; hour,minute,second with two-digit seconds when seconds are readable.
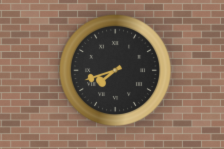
7,42
